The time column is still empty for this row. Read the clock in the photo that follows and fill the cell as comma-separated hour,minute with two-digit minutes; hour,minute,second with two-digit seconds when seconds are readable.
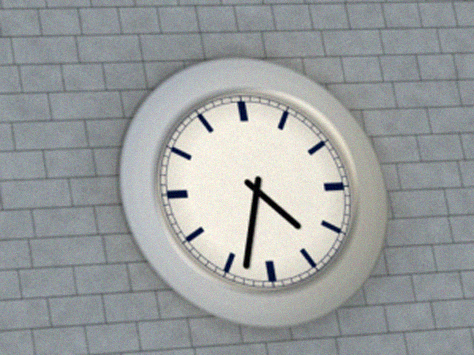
4,33
